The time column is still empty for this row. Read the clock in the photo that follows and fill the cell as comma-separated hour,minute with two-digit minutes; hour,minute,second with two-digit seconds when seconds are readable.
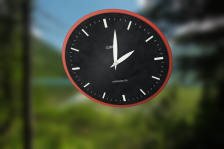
2,02
